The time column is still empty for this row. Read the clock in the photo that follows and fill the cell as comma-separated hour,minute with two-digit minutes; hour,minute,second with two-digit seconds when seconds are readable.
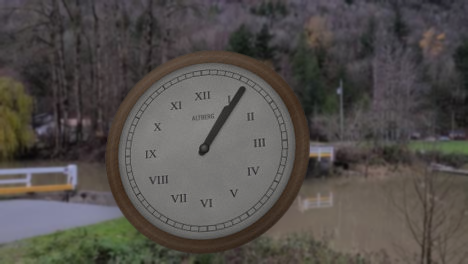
1,06
